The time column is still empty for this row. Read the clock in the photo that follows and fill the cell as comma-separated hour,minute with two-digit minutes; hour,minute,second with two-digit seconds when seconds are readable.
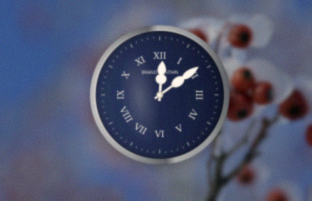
12,09
